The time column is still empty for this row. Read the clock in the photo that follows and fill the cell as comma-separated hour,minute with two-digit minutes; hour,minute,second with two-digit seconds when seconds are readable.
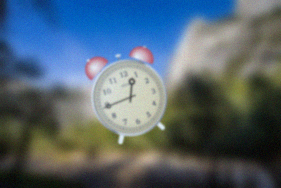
12,44
